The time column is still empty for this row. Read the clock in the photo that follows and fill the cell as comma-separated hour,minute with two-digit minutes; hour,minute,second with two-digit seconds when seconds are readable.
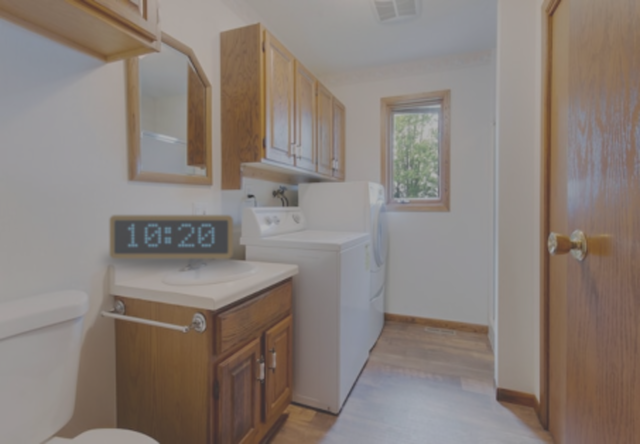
10,20
